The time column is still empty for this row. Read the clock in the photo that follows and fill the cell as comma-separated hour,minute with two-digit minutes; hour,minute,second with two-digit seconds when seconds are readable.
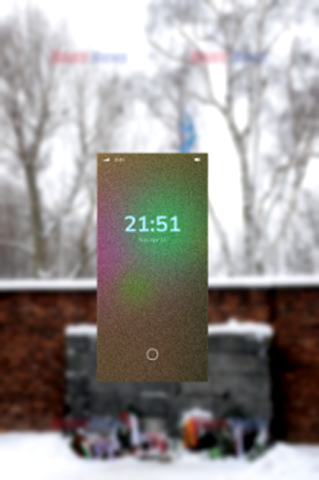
21,51
